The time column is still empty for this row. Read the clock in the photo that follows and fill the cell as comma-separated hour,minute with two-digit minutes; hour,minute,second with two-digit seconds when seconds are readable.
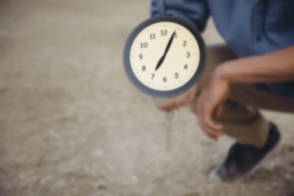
7,04
